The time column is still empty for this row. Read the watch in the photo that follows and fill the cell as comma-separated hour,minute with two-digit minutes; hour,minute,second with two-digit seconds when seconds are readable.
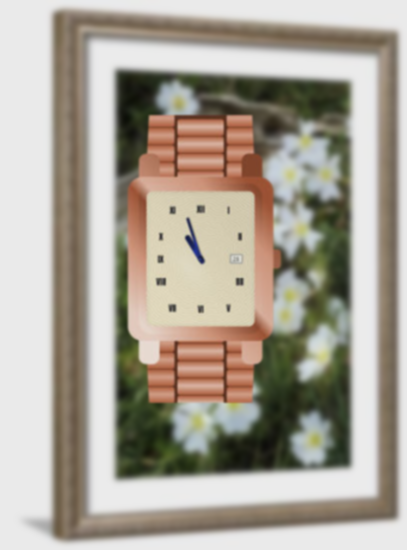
10,57
